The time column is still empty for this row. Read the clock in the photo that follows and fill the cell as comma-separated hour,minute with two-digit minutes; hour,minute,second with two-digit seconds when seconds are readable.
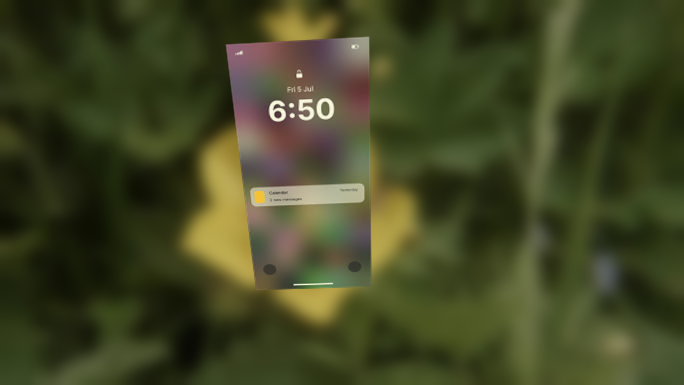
6,50
